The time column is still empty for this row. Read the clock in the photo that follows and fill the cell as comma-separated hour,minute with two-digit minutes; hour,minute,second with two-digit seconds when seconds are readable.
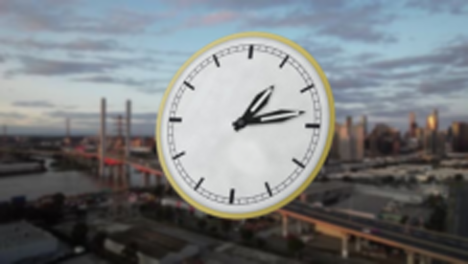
1,13
